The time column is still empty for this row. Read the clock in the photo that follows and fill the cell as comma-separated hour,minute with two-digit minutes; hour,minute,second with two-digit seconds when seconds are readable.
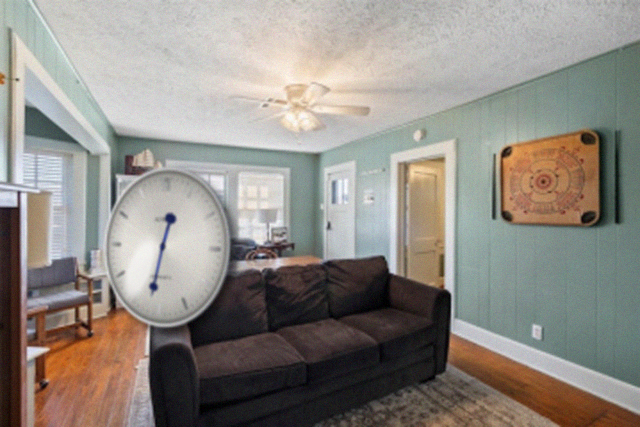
12,32
